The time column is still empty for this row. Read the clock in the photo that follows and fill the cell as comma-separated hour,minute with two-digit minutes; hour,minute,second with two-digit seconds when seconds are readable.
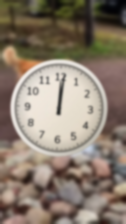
12,01
